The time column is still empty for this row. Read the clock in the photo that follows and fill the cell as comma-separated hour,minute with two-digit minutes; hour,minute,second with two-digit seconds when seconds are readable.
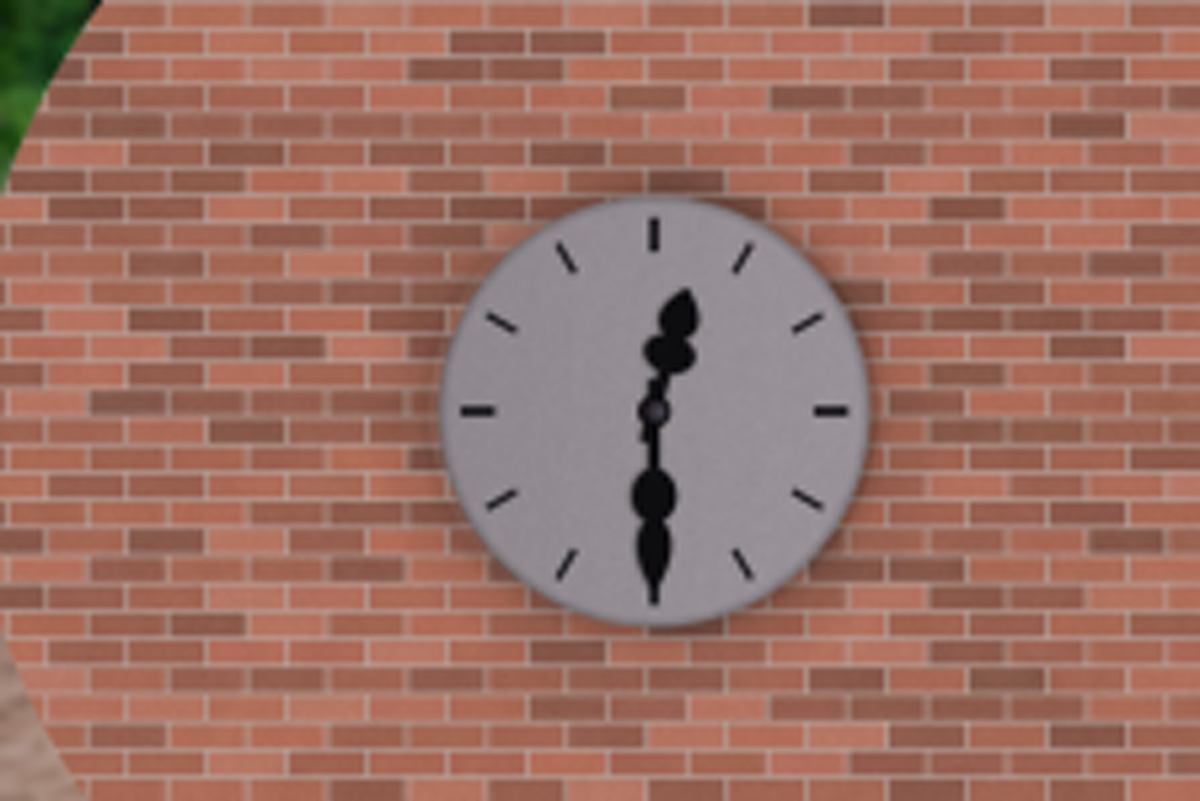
12,30
